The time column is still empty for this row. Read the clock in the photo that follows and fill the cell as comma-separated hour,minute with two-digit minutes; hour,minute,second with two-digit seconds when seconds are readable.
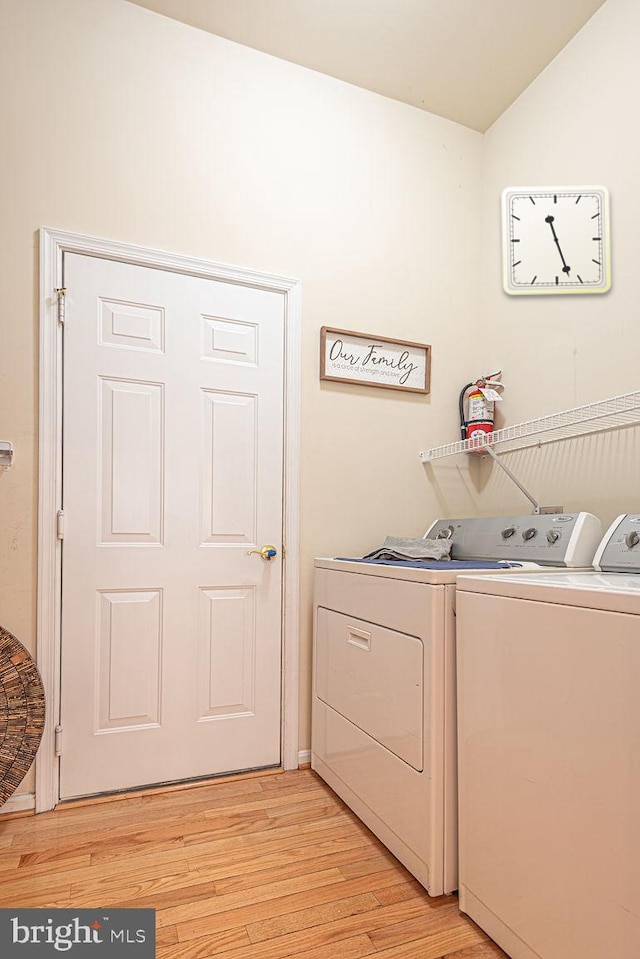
11,27
